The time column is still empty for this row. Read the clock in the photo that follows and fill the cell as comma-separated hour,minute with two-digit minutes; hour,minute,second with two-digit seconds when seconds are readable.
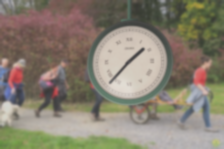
1,37
